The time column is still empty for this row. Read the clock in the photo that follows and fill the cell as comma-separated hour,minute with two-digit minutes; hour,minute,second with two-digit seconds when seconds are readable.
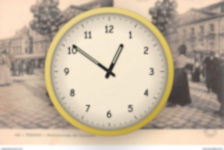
12,51
